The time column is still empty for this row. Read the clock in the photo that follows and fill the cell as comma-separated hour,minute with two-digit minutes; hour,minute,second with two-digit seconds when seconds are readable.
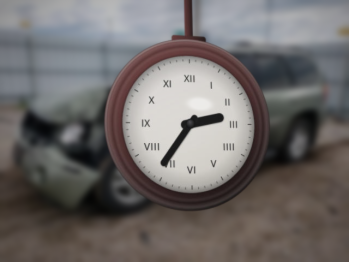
2,36
